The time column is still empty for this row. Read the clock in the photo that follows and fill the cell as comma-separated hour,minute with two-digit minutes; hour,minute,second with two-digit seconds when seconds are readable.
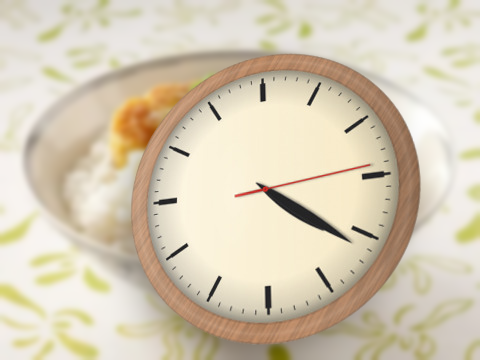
4,21,14
